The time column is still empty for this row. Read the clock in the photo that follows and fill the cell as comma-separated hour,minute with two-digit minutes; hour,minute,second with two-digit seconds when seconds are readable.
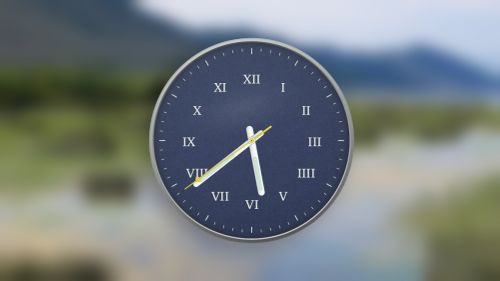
5,38,39
